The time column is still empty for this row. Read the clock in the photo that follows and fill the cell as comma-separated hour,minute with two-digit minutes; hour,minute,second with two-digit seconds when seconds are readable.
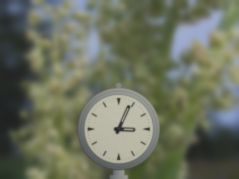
3,04
